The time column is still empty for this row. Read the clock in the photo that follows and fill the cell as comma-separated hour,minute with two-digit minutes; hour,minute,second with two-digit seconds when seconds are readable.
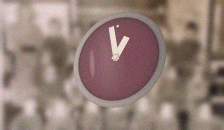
12,58
